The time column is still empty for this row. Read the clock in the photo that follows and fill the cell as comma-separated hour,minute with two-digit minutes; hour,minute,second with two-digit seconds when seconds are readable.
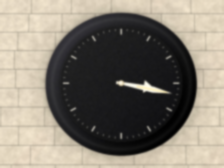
3,17
